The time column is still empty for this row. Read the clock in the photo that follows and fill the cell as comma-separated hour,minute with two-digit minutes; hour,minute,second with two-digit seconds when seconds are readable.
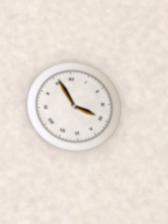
3,56
